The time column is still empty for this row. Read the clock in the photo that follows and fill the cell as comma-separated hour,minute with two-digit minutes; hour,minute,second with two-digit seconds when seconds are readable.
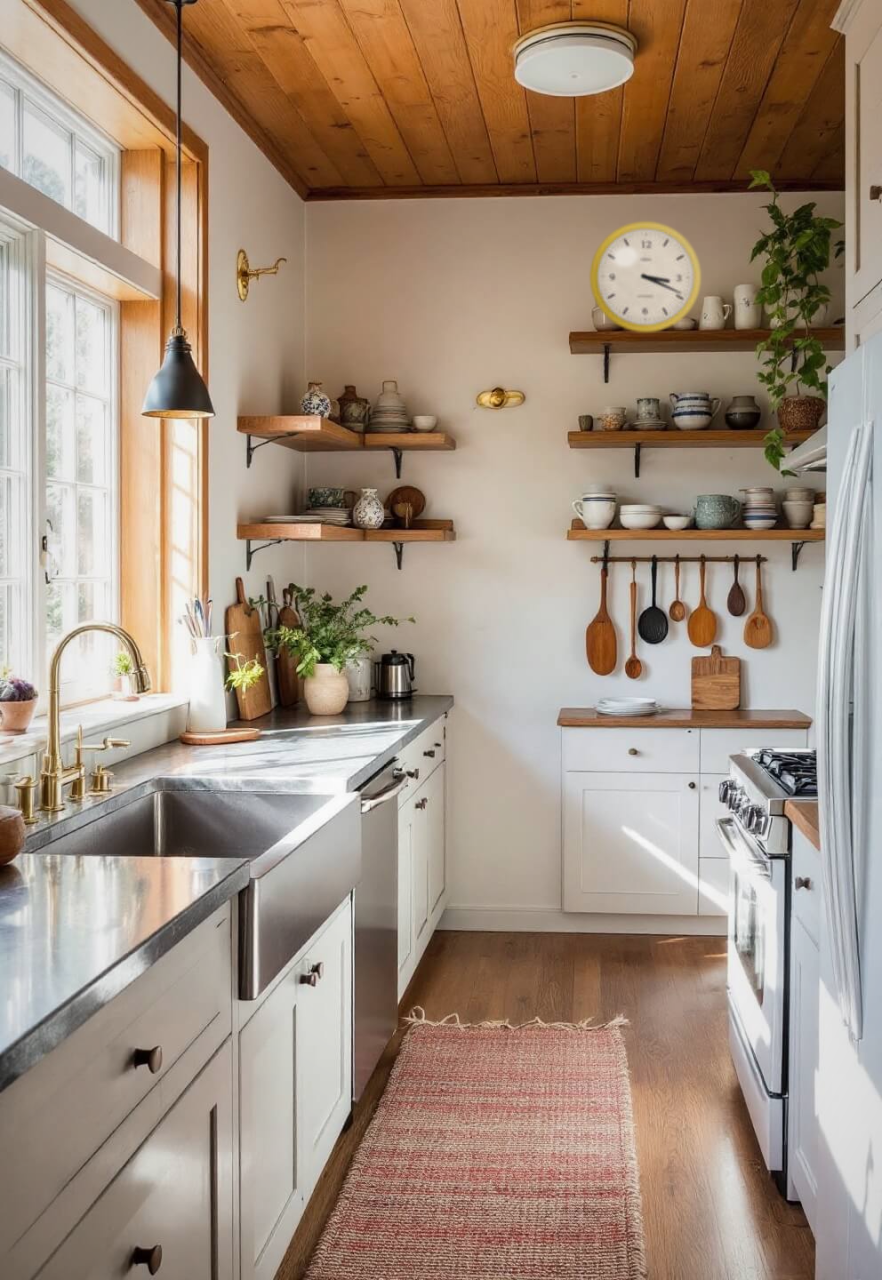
3,19
